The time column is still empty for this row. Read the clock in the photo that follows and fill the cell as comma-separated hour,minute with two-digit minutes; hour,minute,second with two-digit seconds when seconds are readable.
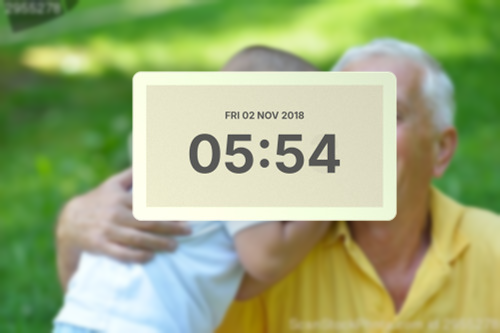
5,54
